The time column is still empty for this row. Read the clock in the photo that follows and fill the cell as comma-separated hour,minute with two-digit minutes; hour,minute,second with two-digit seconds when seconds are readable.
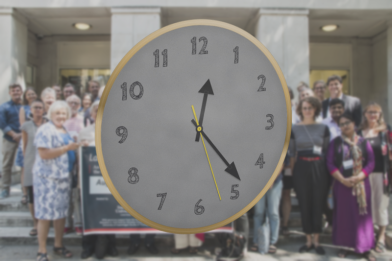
12,23,27
